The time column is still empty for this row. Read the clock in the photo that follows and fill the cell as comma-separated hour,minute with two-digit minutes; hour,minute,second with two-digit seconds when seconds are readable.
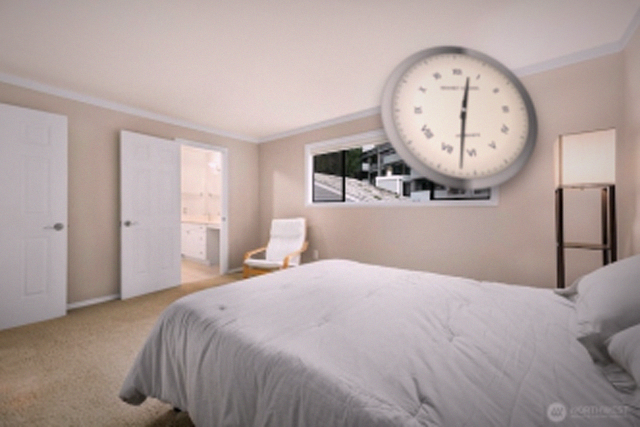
12,32
